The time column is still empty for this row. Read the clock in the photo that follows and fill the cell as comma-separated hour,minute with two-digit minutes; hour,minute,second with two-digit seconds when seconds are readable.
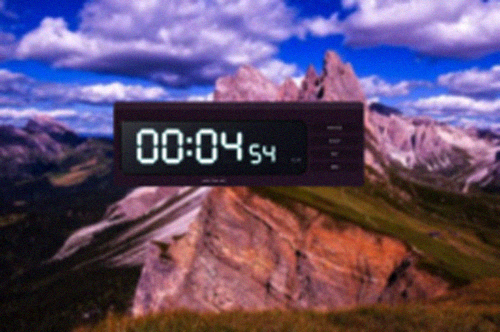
0,04,54
